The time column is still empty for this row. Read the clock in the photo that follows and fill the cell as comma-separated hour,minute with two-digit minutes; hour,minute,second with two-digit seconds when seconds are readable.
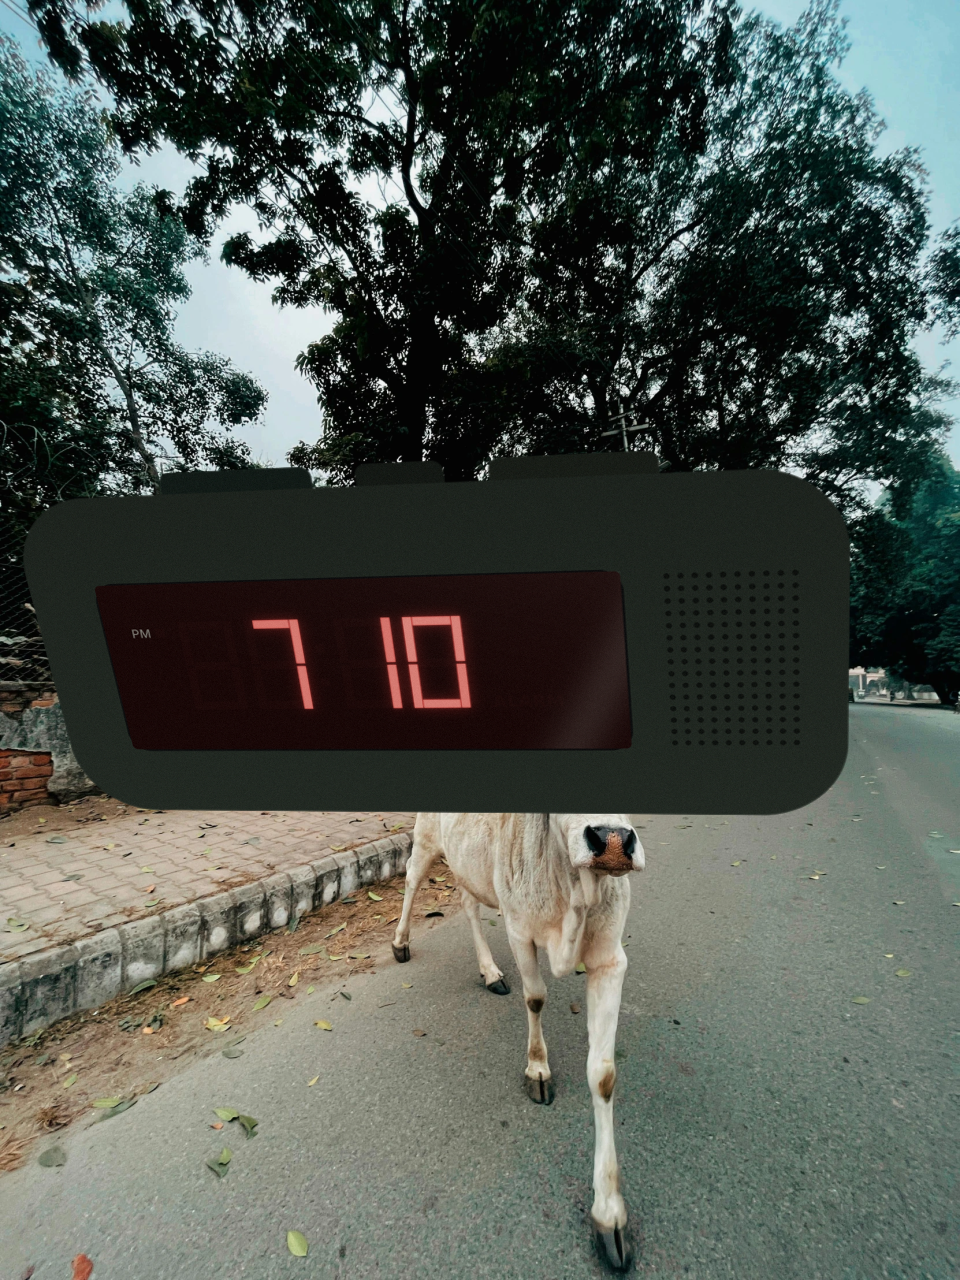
7,10
